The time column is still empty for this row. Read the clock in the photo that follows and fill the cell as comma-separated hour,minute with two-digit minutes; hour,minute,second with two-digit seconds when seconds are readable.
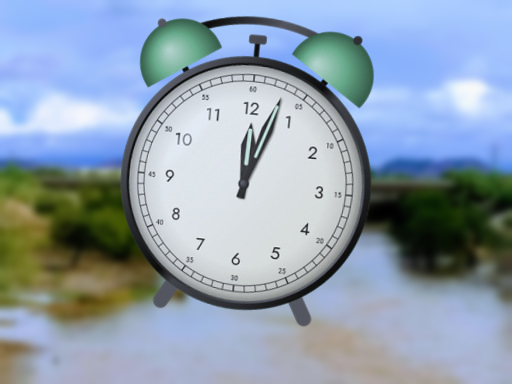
12,03
